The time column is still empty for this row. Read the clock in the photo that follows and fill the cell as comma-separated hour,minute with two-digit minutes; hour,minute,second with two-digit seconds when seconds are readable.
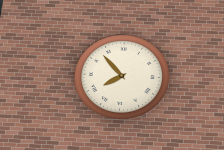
7,53
